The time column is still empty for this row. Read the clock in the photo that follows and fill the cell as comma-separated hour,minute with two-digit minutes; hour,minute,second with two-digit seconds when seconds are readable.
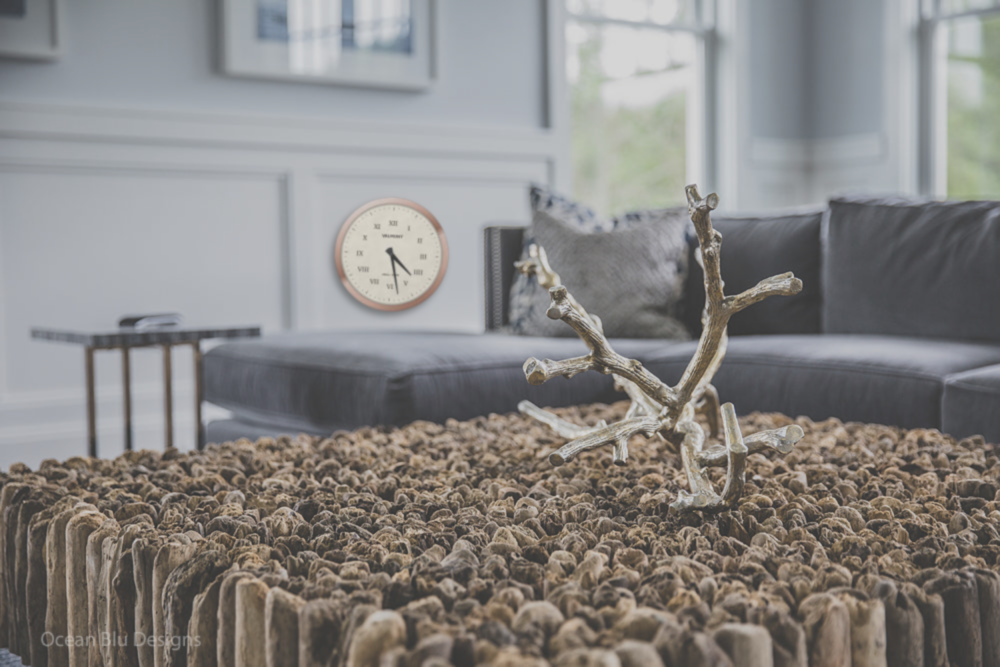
4,28
